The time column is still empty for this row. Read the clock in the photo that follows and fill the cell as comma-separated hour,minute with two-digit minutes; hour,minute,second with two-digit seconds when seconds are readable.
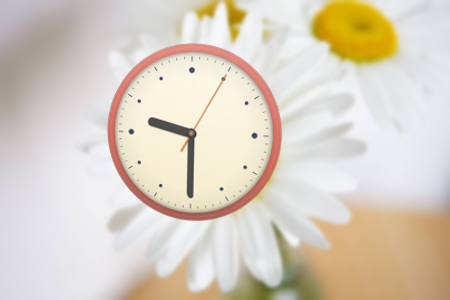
9,30,05
